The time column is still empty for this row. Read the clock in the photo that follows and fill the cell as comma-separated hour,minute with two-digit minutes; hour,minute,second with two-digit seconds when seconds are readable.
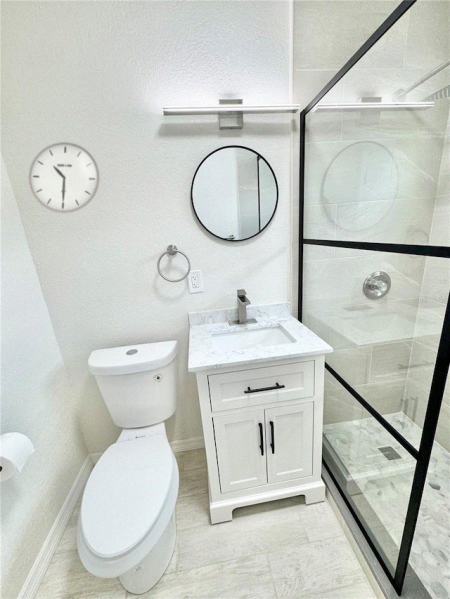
10,30
